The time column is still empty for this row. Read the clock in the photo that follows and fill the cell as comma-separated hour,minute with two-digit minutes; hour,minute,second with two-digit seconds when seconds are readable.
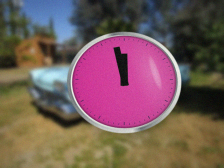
11,58
